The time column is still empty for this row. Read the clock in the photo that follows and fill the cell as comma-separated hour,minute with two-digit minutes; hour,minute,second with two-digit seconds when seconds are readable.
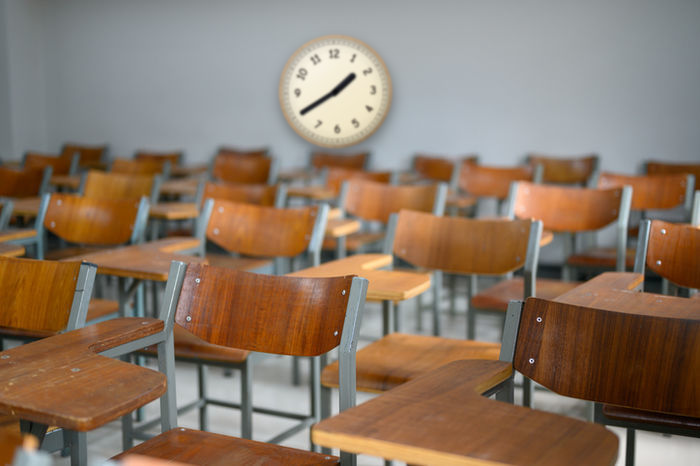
1,40
